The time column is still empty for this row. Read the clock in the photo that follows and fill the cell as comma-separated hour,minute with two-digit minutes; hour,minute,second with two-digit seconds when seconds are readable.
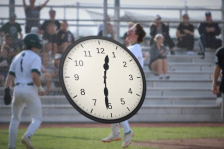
12,31
